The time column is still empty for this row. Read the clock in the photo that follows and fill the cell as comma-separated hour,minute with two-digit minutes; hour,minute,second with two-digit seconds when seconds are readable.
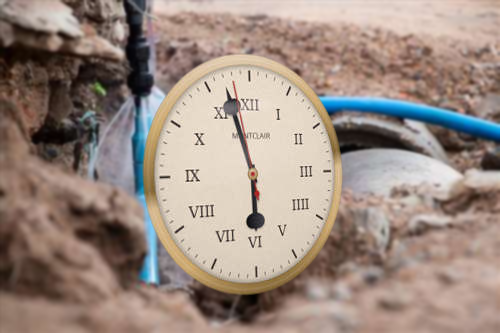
5,56,58
